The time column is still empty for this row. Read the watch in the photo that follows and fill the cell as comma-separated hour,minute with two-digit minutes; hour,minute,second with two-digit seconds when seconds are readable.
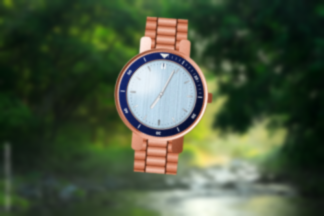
7,04
